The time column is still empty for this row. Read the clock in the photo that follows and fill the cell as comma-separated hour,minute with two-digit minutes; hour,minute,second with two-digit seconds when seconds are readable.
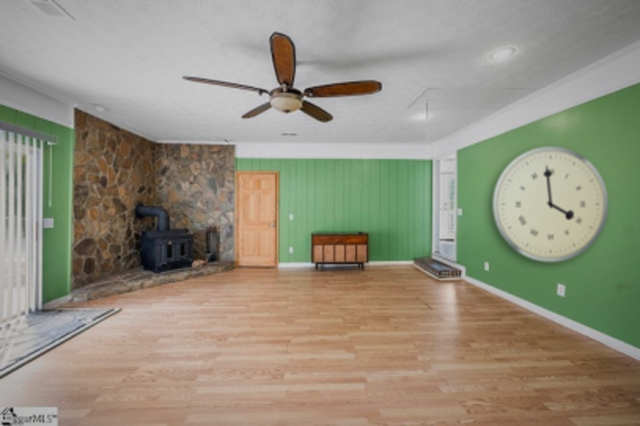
3,59
